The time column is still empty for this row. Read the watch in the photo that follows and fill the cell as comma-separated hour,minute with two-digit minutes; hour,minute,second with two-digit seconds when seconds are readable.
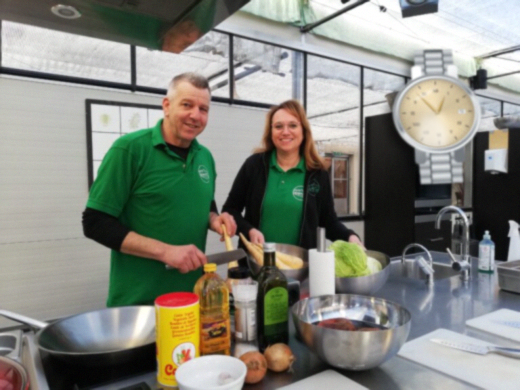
12,53
